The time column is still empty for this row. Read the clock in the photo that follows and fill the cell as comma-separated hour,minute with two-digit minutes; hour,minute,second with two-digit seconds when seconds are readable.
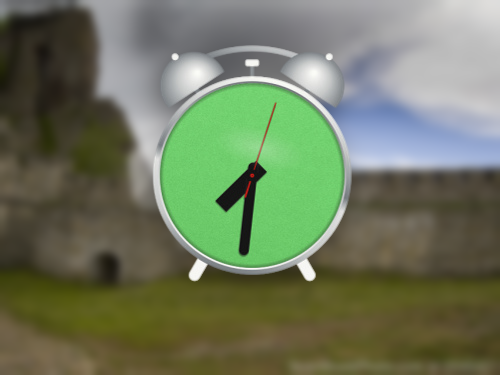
7,31,03
